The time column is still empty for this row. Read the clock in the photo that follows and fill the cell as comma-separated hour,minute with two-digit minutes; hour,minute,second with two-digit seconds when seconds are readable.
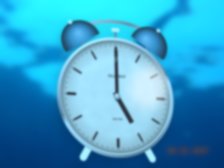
5,00
